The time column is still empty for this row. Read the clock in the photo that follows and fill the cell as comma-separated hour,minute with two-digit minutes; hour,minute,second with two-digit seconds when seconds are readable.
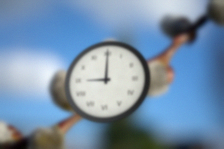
9,00
